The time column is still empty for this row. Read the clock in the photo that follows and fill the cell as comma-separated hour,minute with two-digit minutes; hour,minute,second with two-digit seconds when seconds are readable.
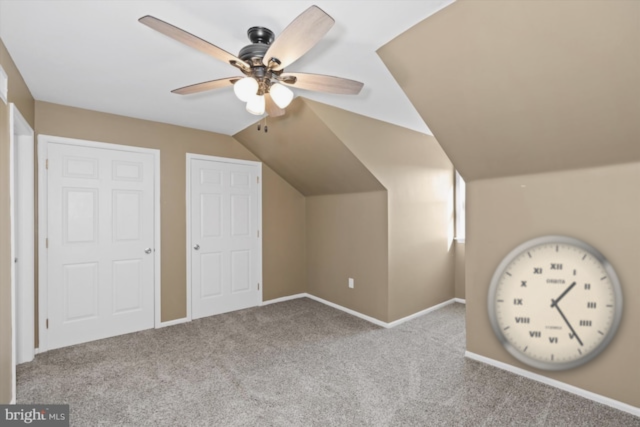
1,24
